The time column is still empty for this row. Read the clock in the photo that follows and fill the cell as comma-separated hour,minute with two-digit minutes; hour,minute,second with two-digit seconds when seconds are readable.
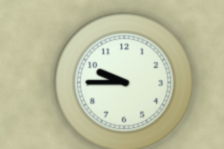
9,45
